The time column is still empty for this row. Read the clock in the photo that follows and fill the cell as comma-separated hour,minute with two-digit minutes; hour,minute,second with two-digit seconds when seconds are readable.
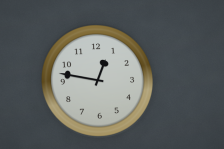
12,47
